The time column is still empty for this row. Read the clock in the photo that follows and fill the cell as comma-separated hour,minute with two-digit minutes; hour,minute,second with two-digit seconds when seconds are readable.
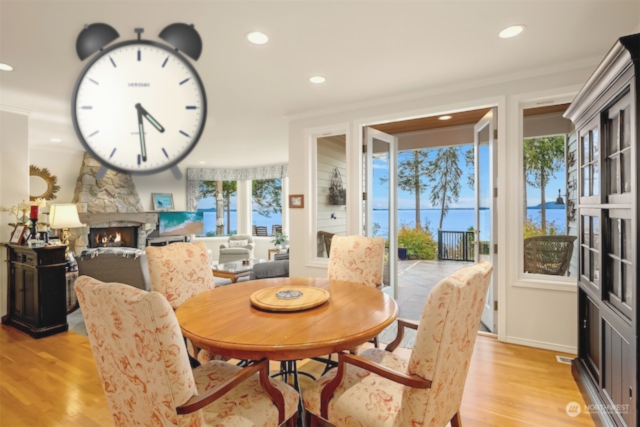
4,29
